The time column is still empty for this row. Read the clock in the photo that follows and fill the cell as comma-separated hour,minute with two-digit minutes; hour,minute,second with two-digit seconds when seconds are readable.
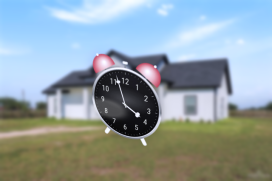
3,57
